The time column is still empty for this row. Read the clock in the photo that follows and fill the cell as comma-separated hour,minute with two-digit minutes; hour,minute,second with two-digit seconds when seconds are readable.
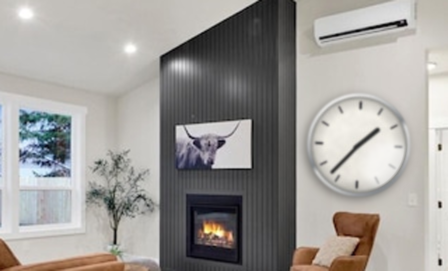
1,37
